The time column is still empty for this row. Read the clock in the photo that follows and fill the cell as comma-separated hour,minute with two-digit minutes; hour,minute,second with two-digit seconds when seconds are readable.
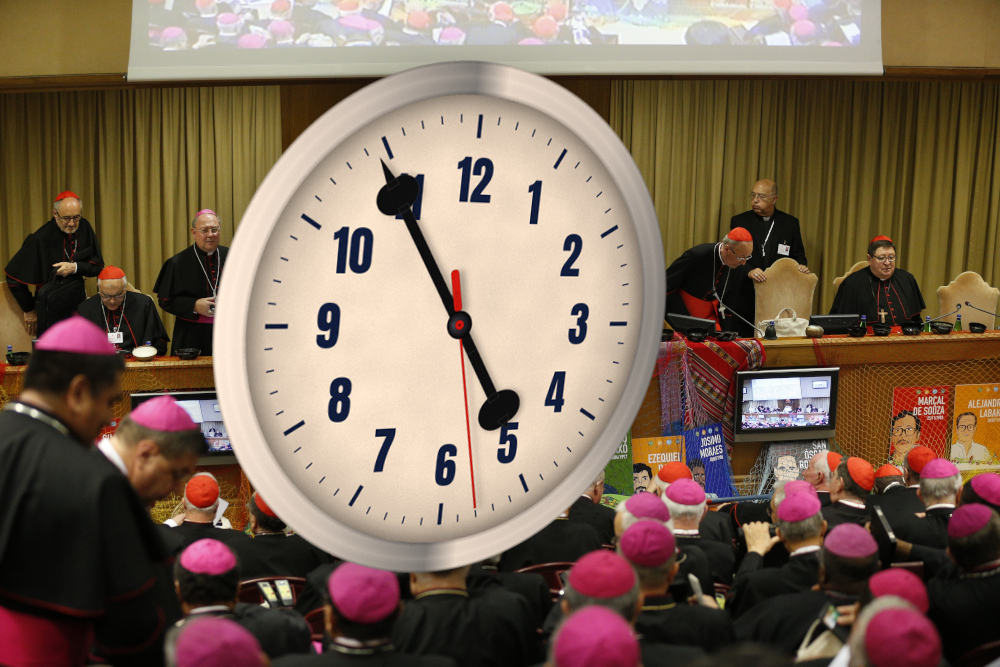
4,54,28
